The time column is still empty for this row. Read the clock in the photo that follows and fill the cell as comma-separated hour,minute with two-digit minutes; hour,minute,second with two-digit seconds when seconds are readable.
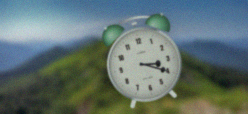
3,20
